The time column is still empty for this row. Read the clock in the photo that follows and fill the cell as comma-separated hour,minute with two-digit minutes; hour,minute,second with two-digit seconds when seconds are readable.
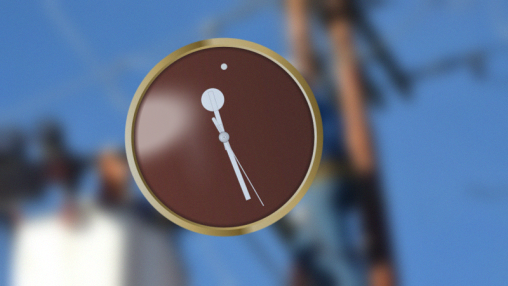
11,26,25
